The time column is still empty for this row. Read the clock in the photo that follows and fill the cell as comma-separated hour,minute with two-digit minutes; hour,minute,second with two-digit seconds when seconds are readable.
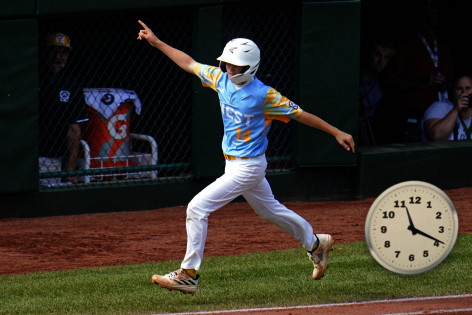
11,19
